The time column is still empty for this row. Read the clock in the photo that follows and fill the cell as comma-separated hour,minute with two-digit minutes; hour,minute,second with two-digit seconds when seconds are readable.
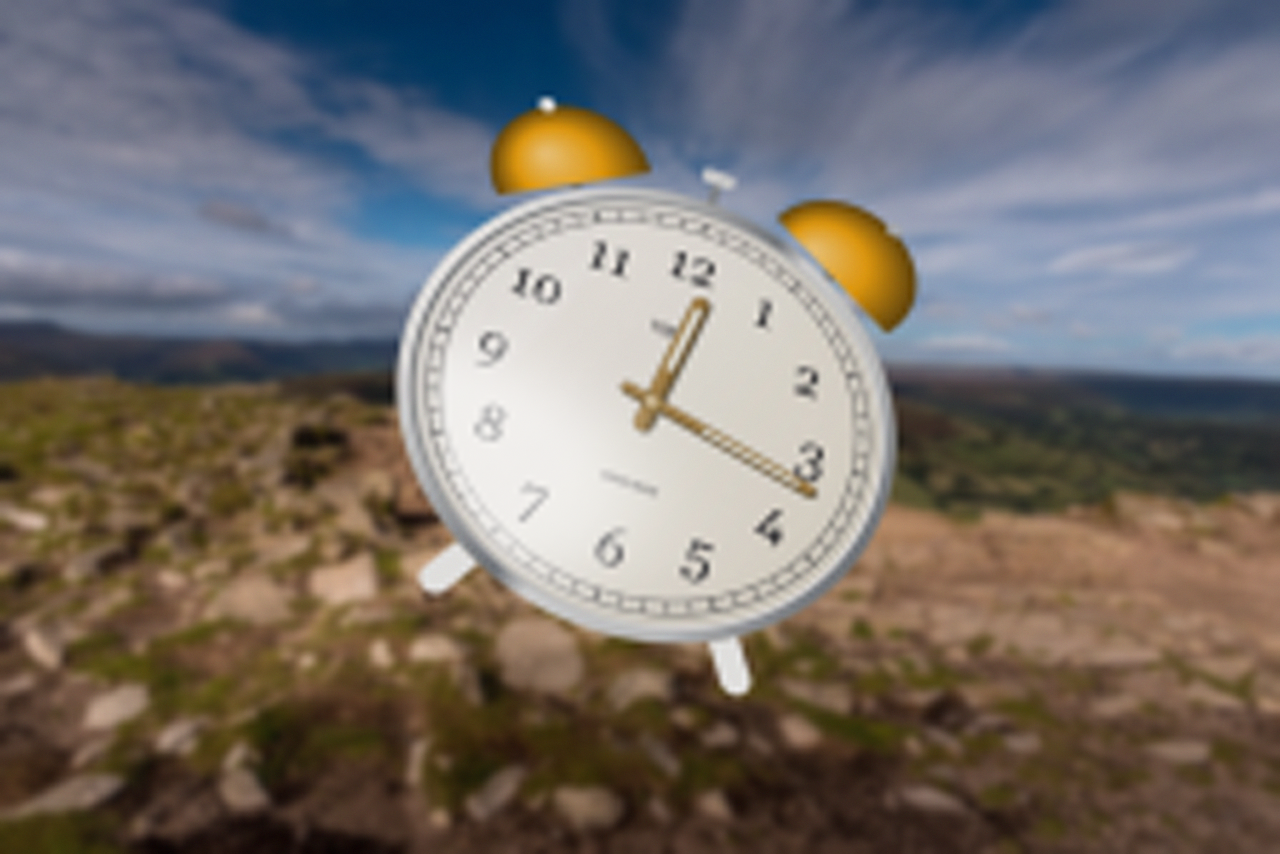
12,17
